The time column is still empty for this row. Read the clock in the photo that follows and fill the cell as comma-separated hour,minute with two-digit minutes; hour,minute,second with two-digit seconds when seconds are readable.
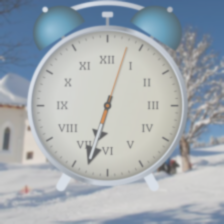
6,33,03
